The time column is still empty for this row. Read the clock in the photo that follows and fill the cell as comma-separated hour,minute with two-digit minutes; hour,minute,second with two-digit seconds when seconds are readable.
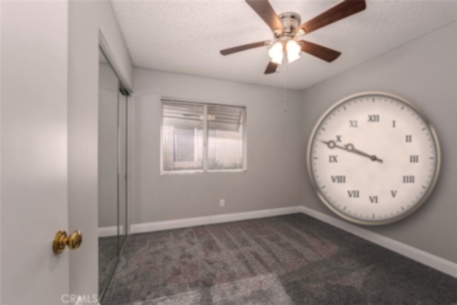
9,48
